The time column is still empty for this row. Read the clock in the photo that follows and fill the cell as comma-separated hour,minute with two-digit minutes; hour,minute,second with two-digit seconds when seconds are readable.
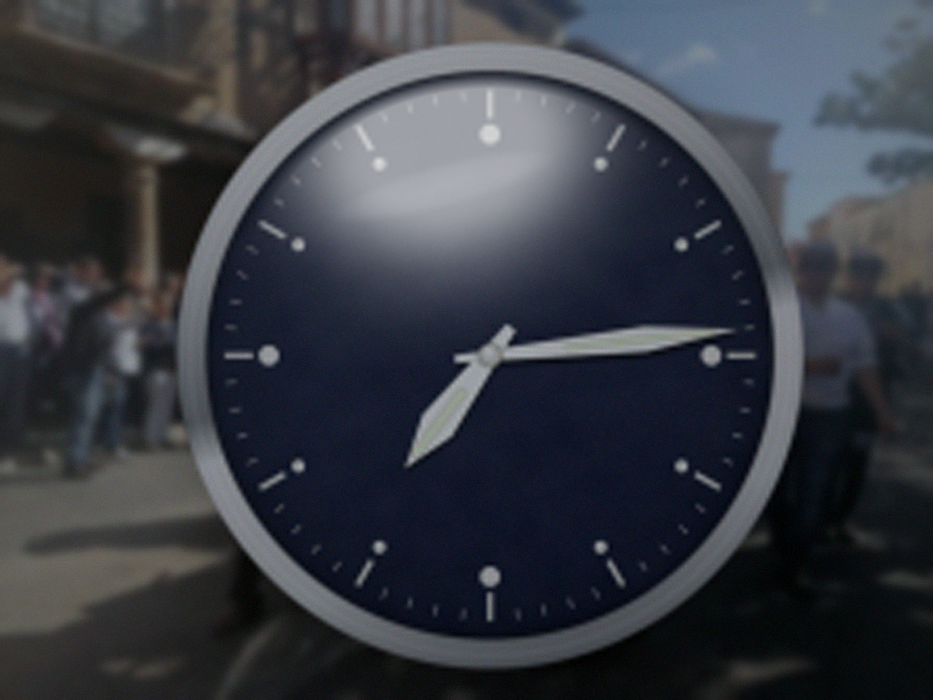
7,14
